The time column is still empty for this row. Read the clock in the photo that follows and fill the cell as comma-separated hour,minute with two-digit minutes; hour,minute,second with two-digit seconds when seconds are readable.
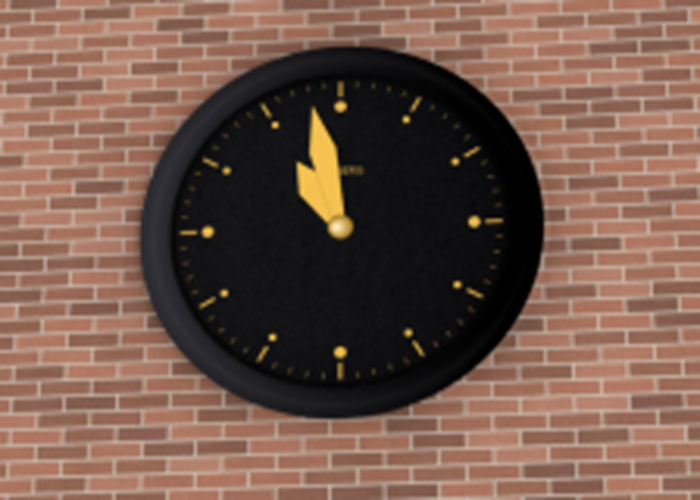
10,58
